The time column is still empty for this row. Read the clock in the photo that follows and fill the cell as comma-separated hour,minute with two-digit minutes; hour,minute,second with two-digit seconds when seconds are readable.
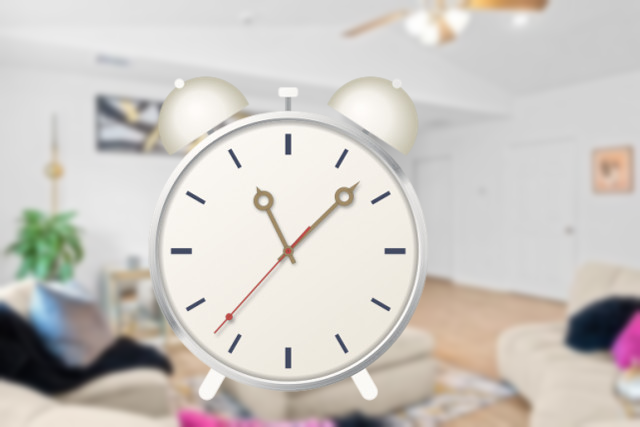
11,07,37
